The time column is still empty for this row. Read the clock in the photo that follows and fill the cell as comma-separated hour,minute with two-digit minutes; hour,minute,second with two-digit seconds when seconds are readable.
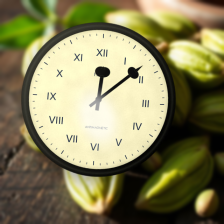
12,08
